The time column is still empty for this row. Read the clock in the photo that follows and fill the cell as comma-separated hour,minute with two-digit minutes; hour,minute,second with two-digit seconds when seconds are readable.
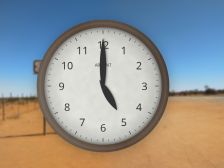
5,00
